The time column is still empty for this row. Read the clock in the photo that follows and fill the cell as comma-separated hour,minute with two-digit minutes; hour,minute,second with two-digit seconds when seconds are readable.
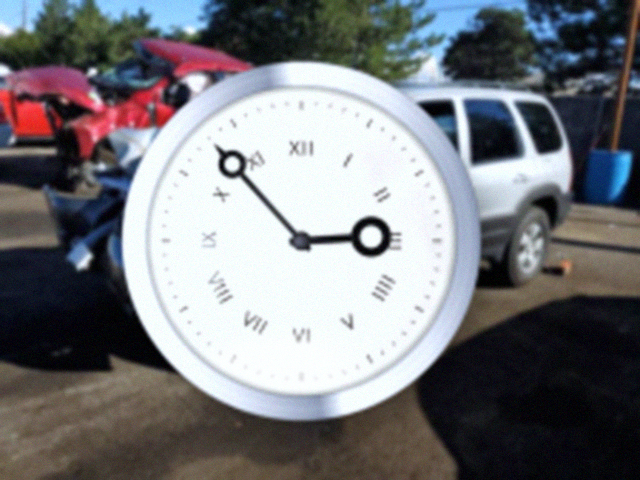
2,53
